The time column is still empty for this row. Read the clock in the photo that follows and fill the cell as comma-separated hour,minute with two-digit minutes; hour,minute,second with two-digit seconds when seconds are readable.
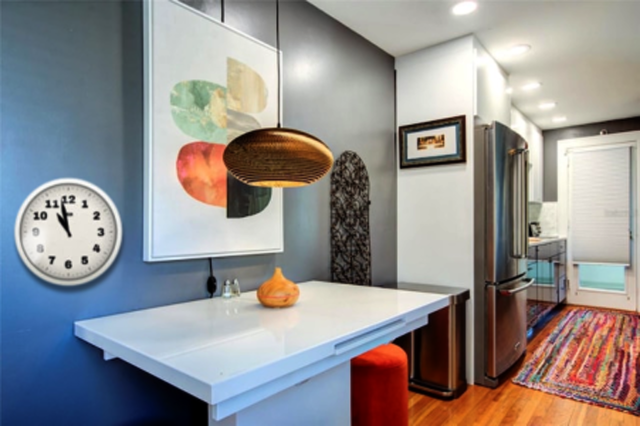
10,58
